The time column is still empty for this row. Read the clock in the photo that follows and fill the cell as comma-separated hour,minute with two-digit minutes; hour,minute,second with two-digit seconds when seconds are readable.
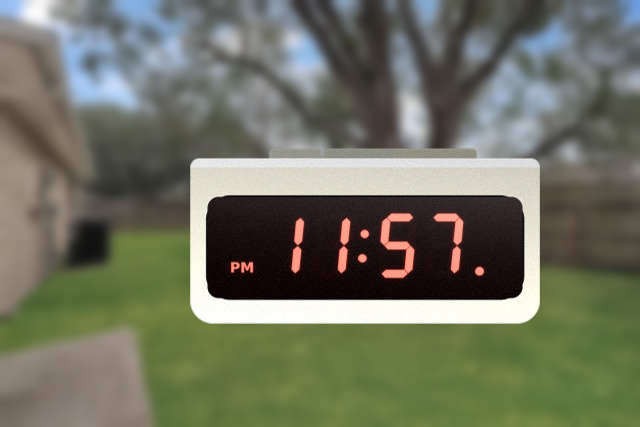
11,57
